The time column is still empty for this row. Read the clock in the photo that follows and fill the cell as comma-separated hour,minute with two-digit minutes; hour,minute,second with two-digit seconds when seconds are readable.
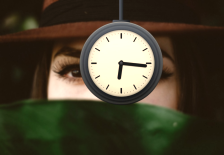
6,16
